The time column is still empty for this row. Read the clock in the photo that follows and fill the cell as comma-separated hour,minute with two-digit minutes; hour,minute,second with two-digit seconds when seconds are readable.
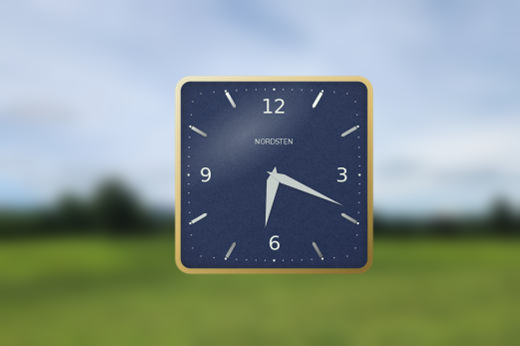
6,19
